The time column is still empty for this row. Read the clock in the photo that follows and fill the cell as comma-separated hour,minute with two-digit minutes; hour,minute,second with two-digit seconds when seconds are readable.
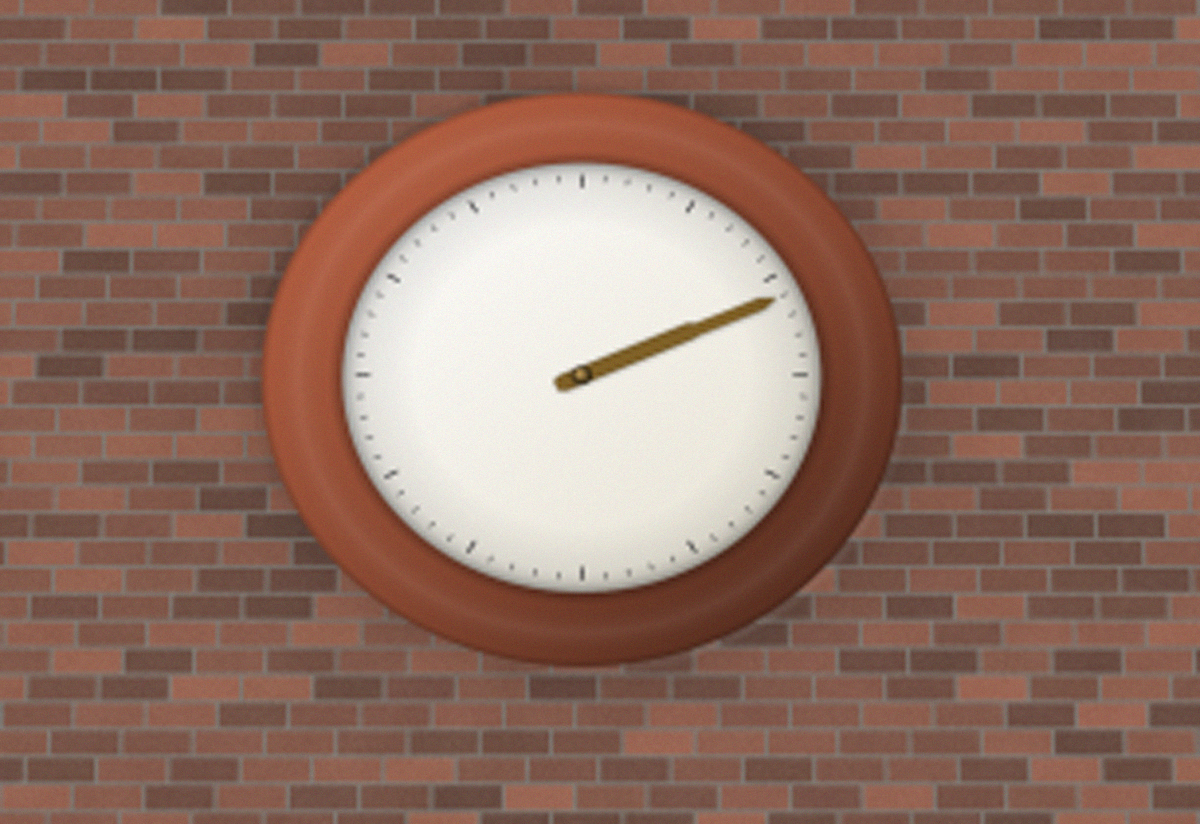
2,11
